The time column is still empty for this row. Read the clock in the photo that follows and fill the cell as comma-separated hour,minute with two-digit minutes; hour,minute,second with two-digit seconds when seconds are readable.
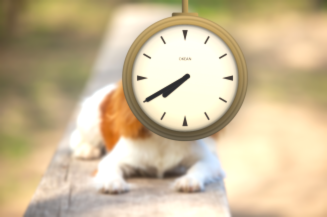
7,40
